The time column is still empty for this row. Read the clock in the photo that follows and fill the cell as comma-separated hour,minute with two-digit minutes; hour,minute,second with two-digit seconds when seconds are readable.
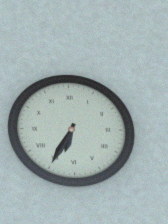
6,35
